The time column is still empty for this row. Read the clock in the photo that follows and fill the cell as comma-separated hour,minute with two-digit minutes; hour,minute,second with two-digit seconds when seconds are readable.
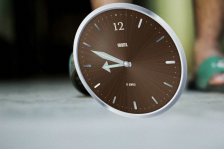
8,49
